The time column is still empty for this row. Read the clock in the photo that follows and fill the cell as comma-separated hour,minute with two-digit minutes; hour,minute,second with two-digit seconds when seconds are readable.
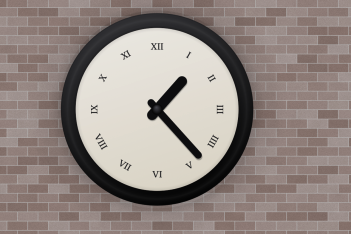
1,23
